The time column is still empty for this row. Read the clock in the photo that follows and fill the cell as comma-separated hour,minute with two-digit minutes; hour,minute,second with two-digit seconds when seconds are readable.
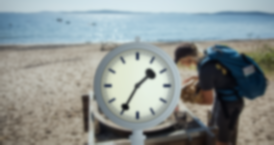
1,35
